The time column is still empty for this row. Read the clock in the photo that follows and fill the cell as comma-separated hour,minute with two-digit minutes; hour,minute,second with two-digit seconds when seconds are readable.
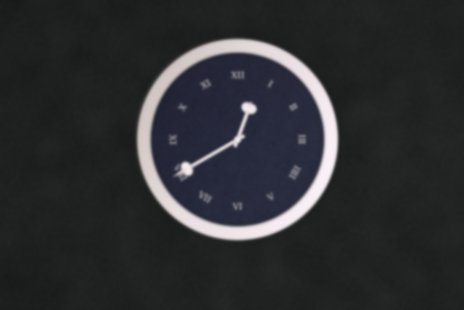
12,40
